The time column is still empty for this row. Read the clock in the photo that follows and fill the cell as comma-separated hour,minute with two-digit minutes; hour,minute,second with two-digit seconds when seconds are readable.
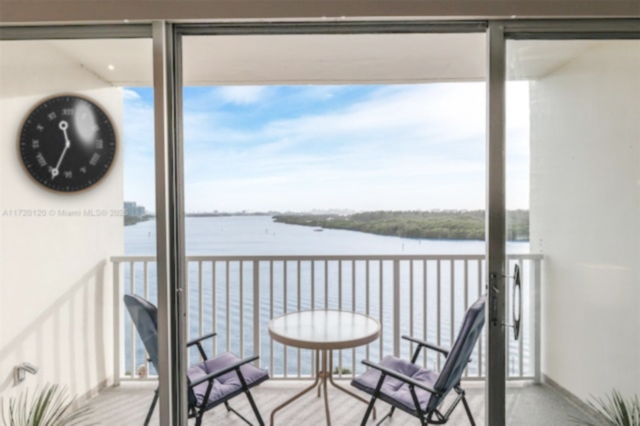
11,34
